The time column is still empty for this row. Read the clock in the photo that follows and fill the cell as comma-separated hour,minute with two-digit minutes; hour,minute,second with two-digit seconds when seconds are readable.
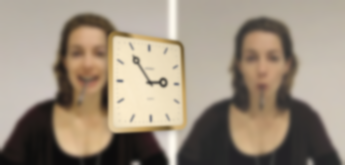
2,54
